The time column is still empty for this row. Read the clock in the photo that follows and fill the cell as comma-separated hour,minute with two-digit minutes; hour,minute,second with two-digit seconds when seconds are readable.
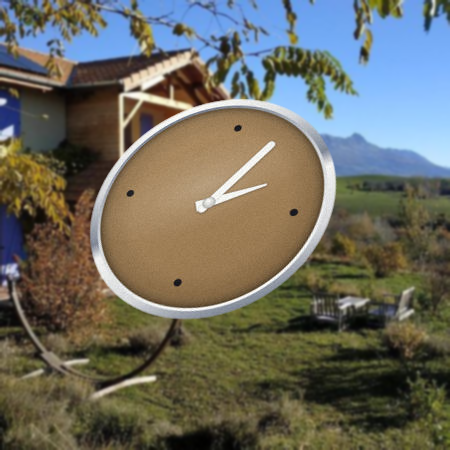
2,05
